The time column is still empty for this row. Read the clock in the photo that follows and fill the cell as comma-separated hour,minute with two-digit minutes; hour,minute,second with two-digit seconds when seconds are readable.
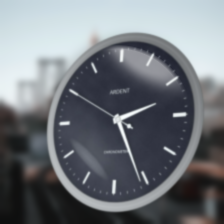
2,25,50
